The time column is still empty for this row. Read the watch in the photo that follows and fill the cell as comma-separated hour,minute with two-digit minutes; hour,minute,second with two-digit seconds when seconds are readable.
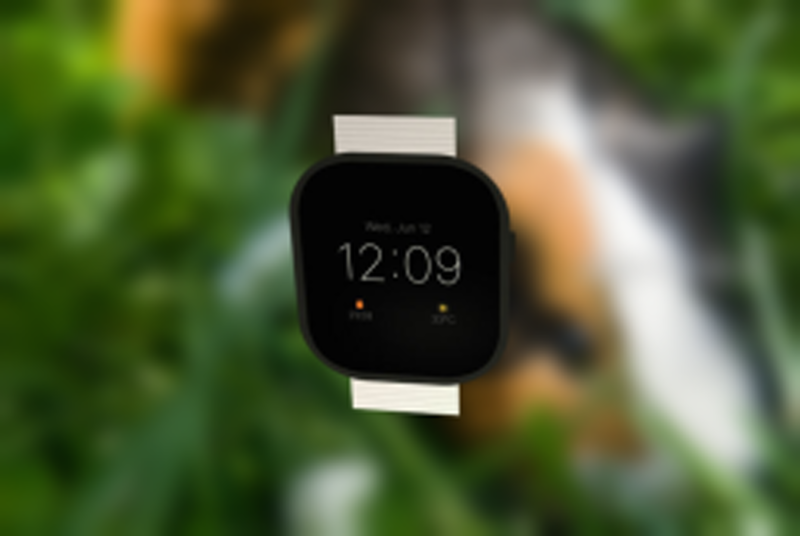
12,09
